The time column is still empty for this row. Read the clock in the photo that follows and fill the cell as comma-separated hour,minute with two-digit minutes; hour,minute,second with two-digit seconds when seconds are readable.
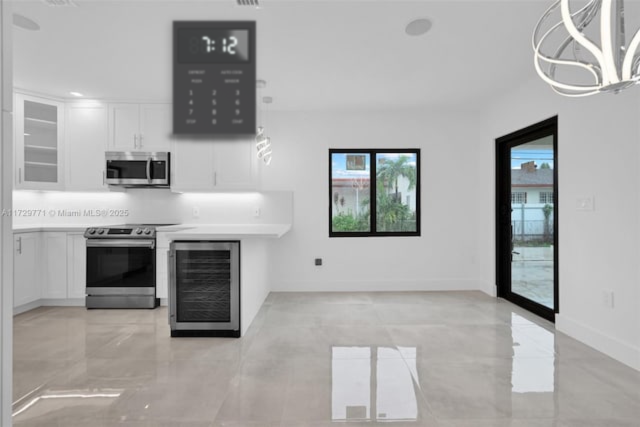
7,12
